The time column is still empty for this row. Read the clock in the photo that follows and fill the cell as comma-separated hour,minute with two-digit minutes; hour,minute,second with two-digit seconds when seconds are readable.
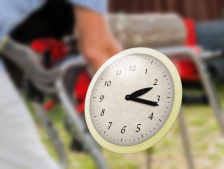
2,17
